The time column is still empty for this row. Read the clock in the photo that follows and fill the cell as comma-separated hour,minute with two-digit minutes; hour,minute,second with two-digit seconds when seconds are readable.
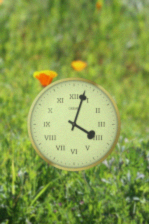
4,03
